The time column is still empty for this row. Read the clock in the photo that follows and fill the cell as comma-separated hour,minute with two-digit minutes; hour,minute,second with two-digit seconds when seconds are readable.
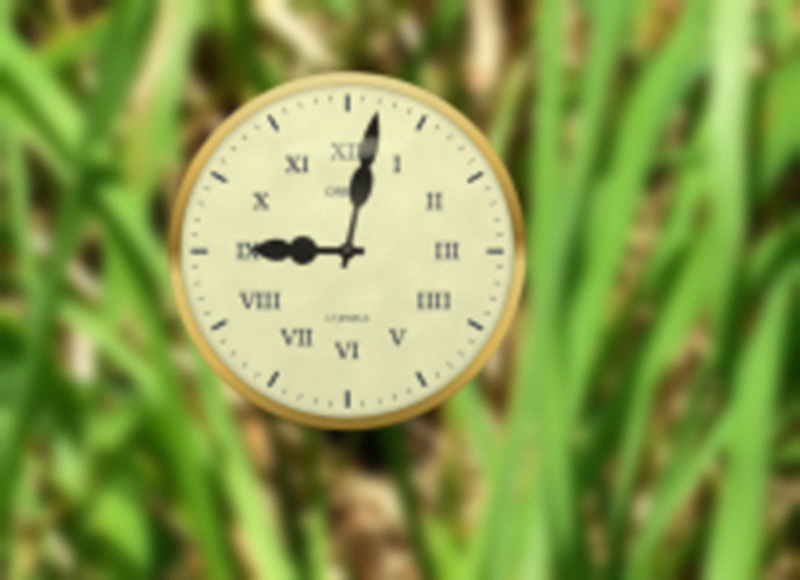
9,02
